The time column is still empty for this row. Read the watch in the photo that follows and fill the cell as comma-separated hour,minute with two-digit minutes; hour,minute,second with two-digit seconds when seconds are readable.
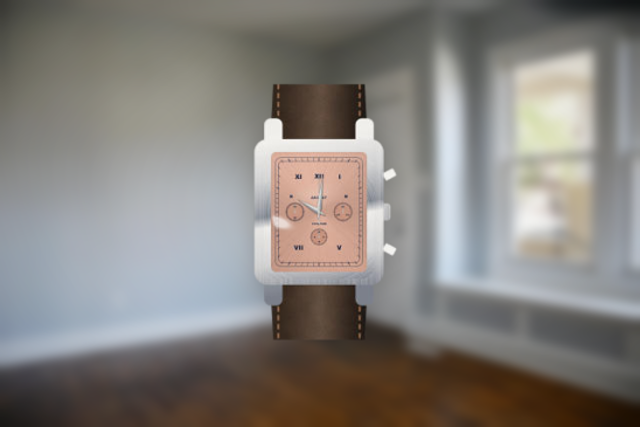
10,01
